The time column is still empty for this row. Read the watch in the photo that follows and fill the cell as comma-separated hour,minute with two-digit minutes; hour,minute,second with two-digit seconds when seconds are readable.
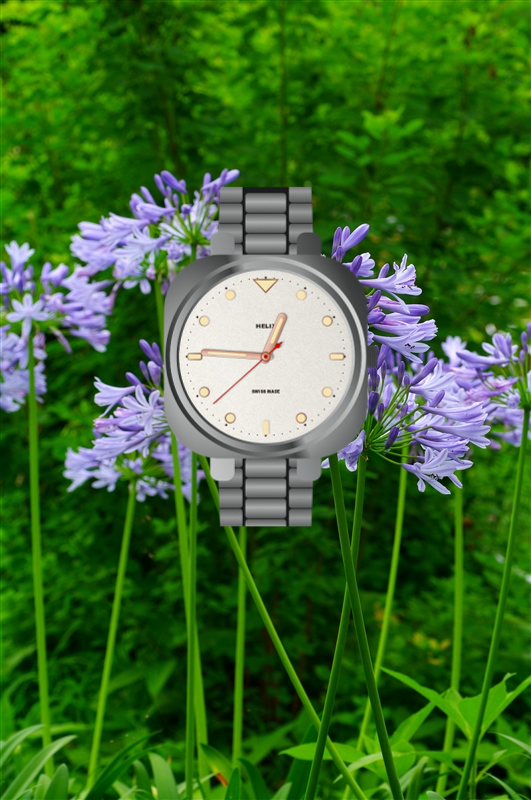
12,45,38
